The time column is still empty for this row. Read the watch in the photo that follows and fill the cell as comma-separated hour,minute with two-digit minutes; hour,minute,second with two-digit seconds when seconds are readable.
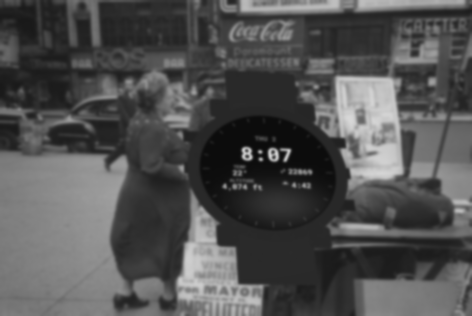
8,07
